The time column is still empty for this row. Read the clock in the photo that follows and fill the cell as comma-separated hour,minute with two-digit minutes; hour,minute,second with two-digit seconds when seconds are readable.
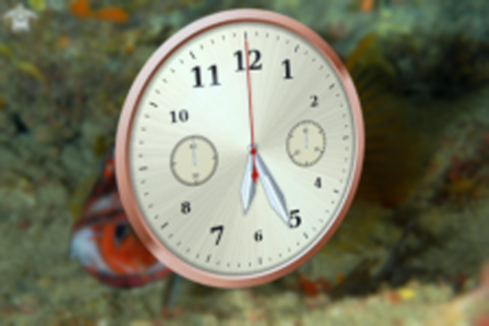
6,26
